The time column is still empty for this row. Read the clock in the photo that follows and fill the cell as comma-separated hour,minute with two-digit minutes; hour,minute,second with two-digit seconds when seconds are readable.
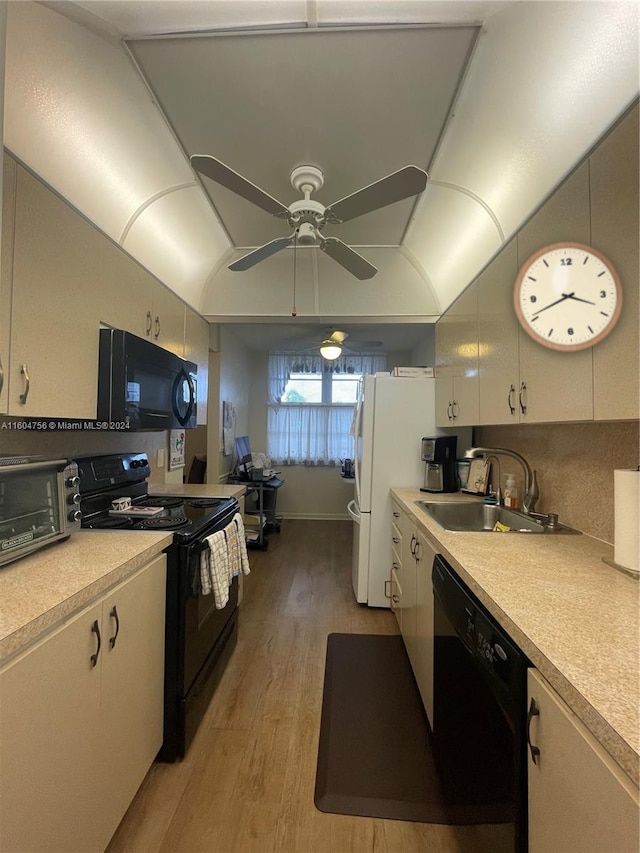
3,41
